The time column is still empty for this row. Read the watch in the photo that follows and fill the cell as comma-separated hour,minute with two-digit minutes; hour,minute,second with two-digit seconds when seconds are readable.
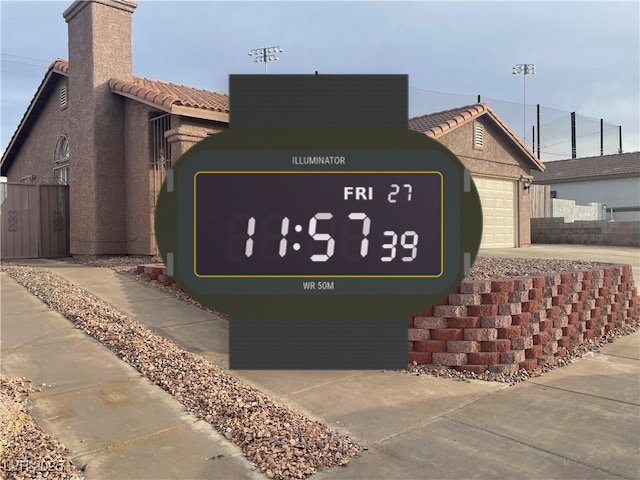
11,57,39
